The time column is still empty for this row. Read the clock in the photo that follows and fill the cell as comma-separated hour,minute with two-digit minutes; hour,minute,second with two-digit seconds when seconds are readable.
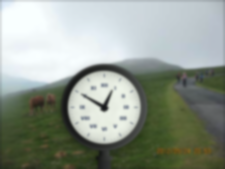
12,50
